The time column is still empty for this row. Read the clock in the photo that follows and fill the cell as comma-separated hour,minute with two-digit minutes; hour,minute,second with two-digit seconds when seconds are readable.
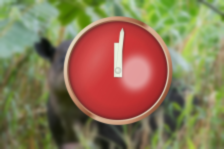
12,01
